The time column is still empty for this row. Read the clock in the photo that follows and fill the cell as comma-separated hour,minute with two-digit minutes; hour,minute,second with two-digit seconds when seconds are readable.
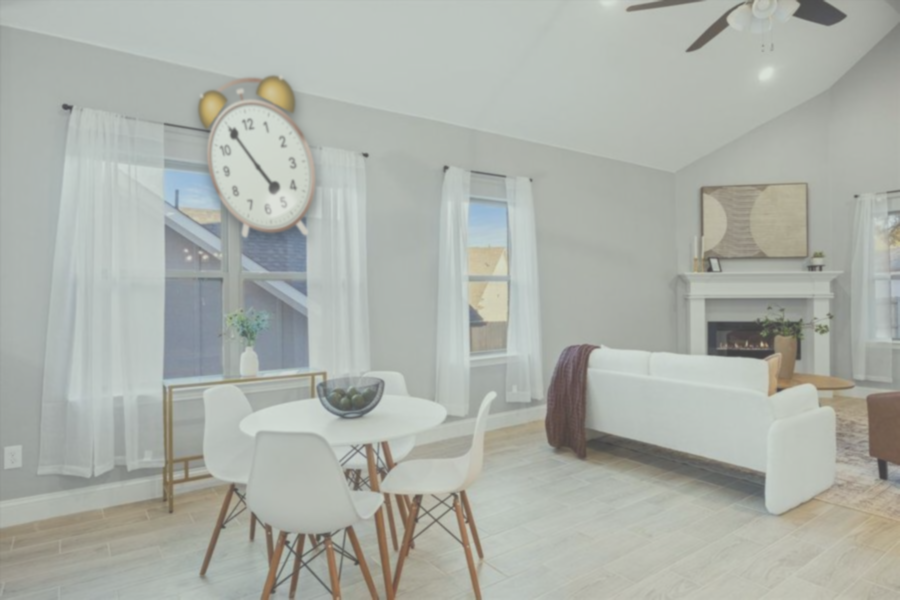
4,55
